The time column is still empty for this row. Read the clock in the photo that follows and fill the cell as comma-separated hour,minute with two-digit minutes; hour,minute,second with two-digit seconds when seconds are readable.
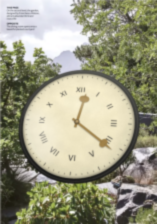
12,21
